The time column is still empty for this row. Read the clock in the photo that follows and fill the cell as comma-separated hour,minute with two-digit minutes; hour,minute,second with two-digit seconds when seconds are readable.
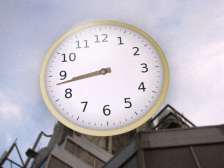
8,43
